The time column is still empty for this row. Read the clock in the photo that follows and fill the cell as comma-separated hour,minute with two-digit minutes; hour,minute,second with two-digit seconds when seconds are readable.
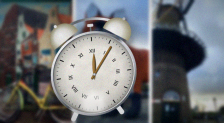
12,06
